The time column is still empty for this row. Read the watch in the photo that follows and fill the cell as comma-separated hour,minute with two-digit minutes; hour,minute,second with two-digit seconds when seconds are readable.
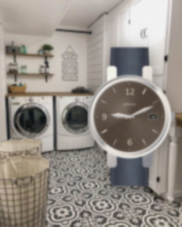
9,11
